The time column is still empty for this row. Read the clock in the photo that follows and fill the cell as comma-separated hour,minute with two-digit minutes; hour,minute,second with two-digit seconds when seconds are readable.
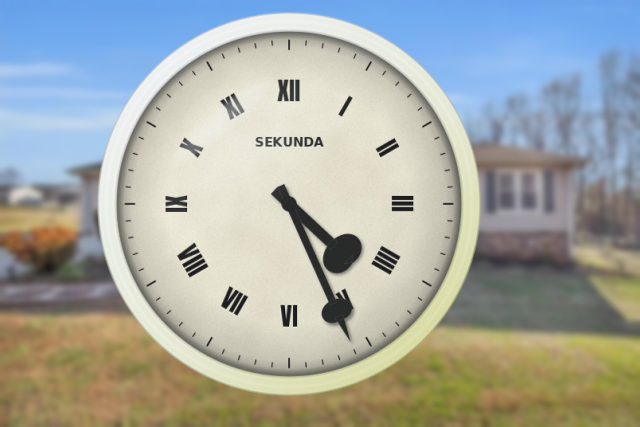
4,26
